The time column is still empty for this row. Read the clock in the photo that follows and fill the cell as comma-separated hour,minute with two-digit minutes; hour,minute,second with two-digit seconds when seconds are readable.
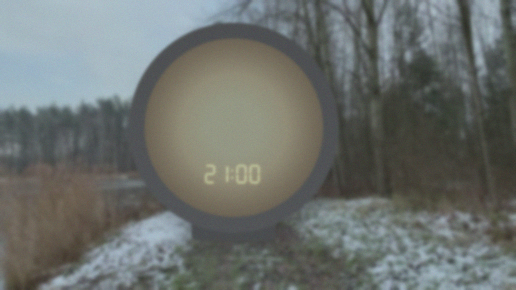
21,00
